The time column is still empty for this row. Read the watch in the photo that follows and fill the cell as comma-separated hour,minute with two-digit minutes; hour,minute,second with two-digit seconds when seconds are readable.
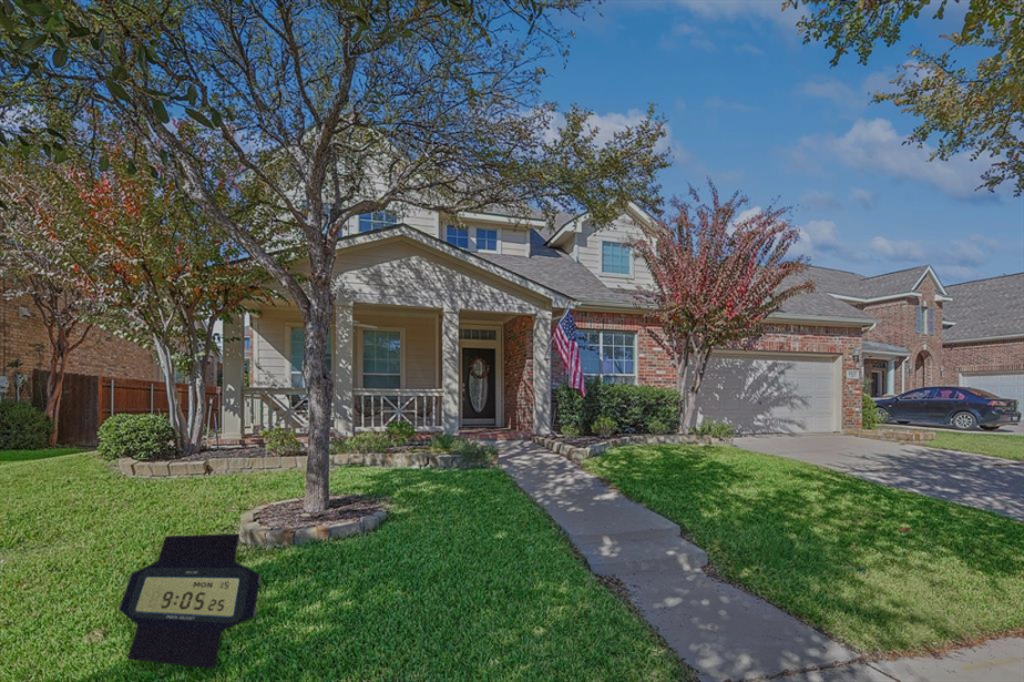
9,05,25
